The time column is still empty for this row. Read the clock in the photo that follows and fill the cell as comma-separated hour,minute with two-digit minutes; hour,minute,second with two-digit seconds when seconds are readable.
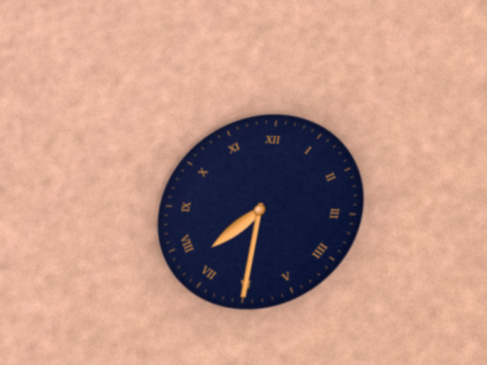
7,30
